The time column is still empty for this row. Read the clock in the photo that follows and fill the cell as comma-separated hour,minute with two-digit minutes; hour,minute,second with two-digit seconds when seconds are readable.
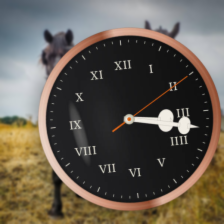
3,17,10
